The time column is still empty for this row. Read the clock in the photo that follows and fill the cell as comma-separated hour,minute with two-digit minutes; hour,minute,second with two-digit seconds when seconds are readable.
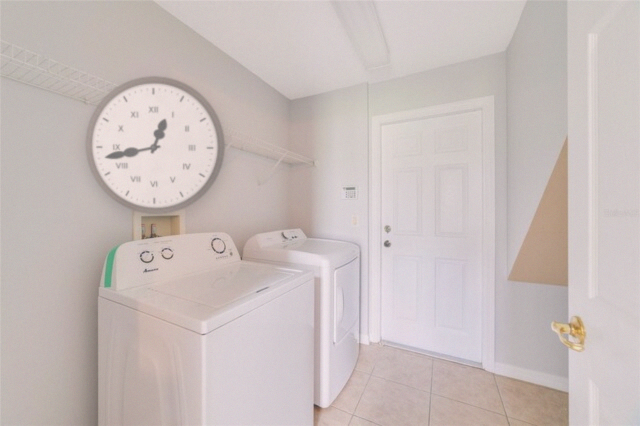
12,43
